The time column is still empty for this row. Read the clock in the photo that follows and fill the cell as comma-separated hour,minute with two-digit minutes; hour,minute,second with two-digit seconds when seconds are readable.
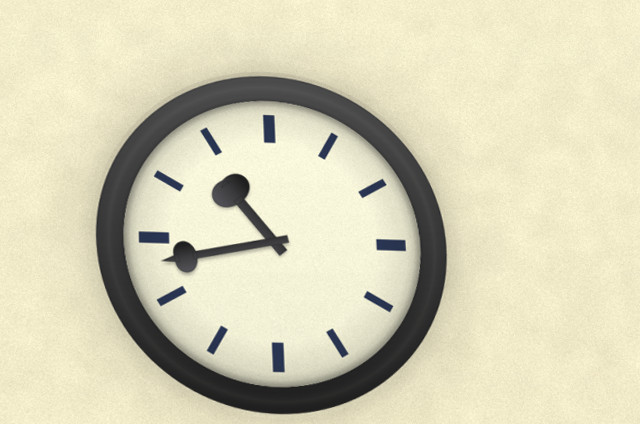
10,43
